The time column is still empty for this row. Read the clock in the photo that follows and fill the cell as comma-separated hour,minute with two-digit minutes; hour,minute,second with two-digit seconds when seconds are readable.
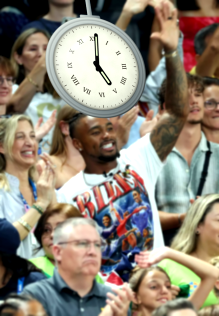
5,01
